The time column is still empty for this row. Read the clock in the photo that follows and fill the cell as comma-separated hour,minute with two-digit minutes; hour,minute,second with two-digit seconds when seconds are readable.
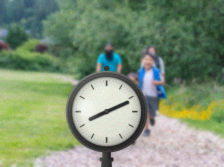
8,11
